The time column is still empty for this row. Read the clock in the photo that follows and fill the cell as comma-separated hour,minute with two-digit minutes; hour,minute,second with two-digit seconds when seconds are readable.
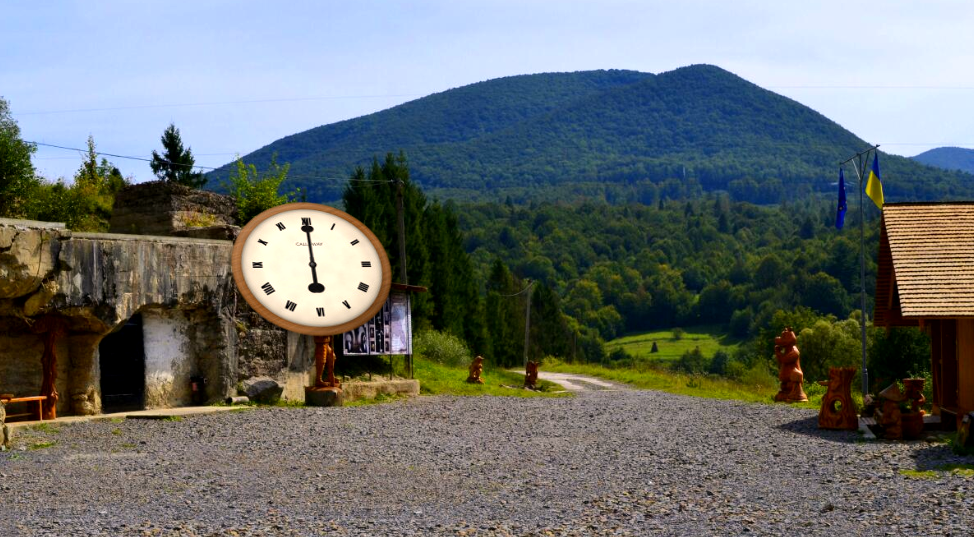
6,00
